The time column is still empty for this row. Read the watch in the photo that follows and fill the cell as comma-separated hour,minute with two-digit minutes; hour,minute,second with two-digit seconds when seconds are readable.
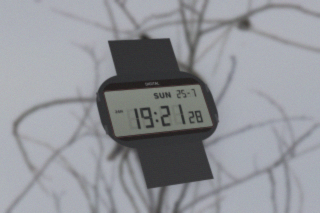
19,21,28
